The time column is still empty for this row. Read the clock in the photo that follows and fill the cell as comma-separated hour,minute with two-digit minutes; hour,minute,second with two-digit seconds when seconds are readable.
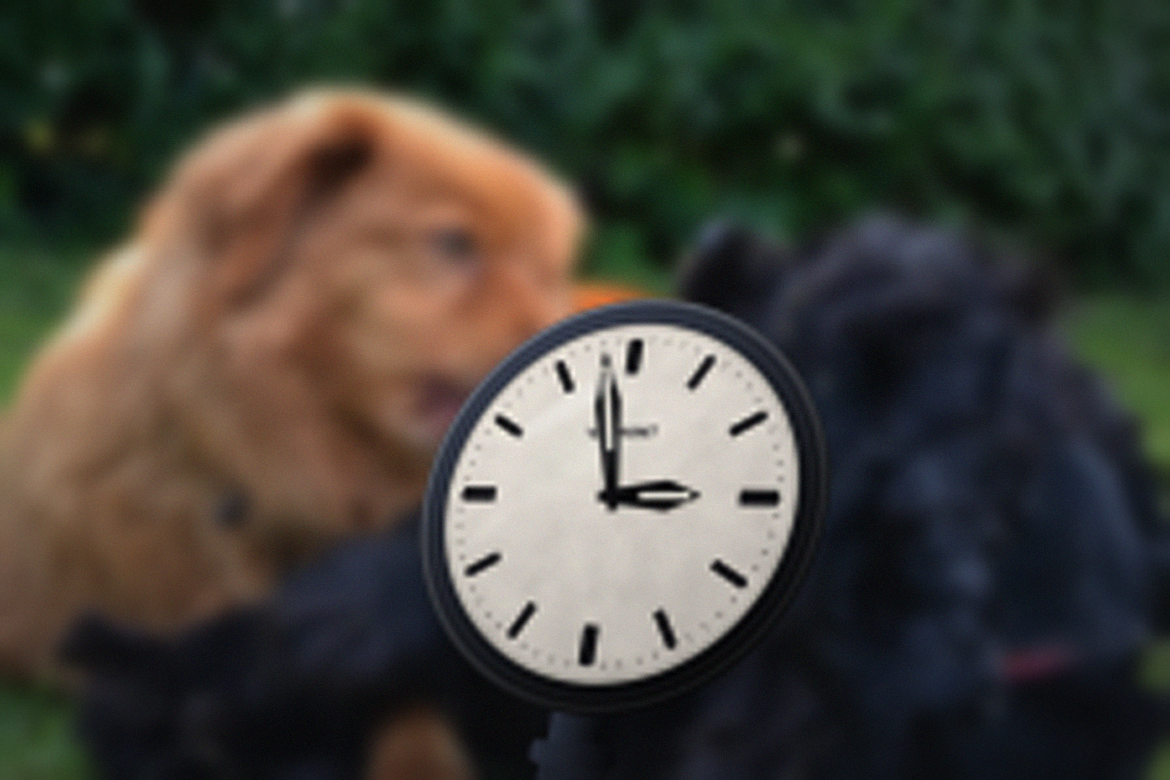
2,58
